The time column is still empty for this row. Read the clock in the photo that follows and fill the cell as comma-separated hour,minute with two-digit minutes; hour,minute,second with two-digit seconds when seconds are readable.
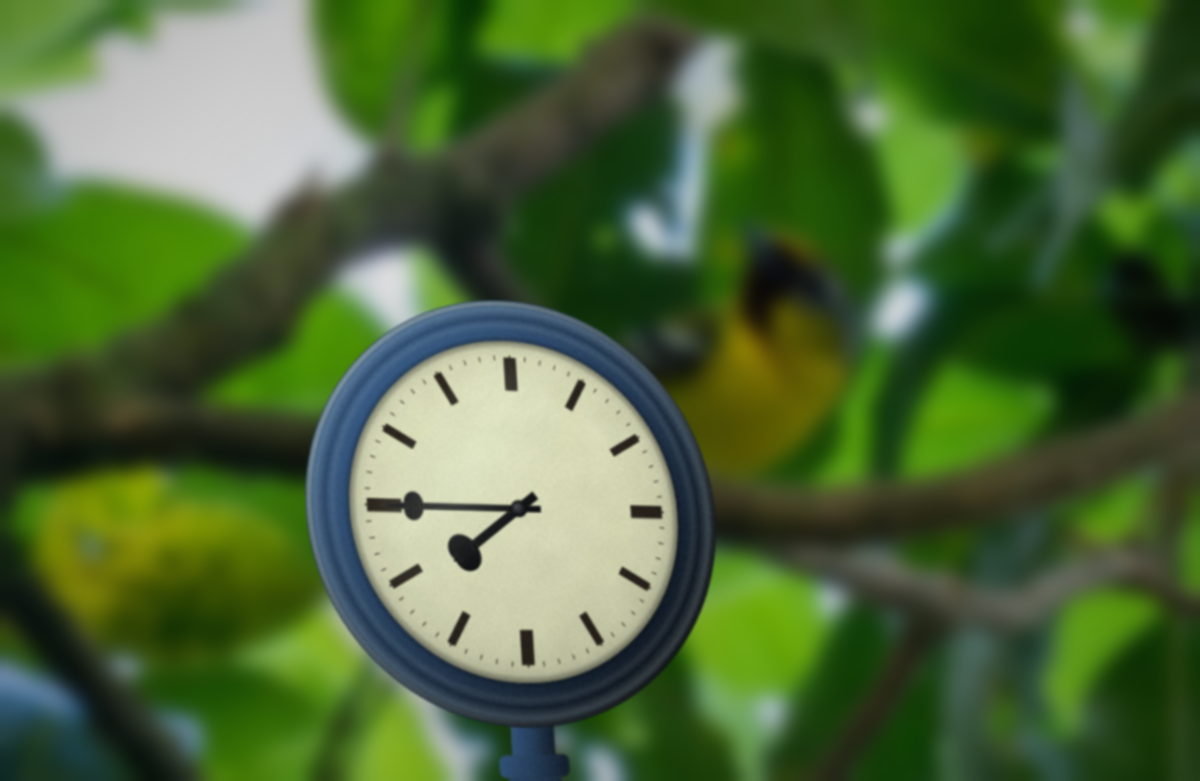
7,45
